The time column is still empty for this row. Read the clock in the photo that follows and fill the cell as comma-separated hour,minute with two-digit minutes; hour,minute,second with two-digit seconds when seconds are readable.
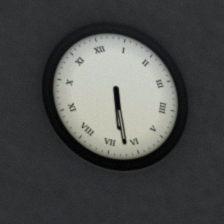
6,32
